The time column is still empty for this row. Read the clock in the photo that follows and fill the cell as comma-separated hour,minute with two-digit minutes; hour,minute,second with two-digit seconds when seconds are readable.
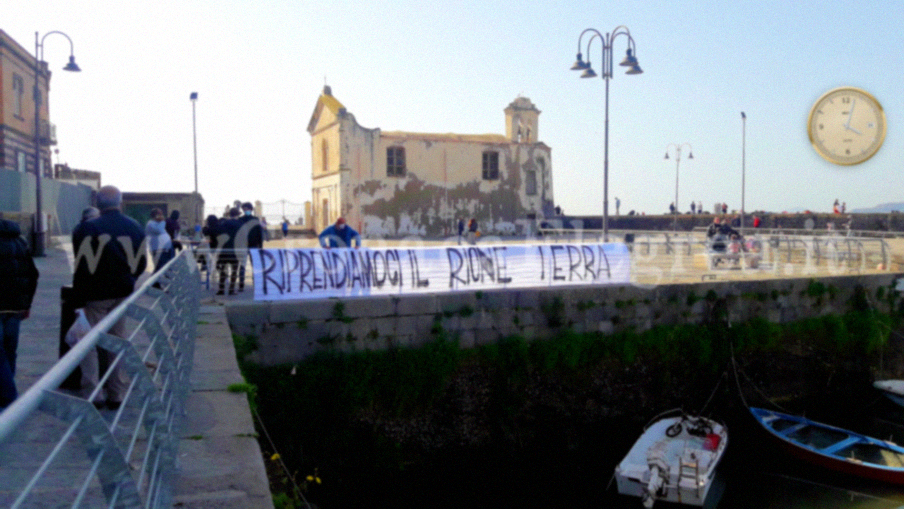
4,03
